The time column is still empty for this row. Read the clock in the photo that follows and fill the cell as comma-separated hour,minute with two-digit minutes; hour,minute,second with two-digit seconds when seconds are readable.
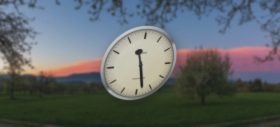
11,28
